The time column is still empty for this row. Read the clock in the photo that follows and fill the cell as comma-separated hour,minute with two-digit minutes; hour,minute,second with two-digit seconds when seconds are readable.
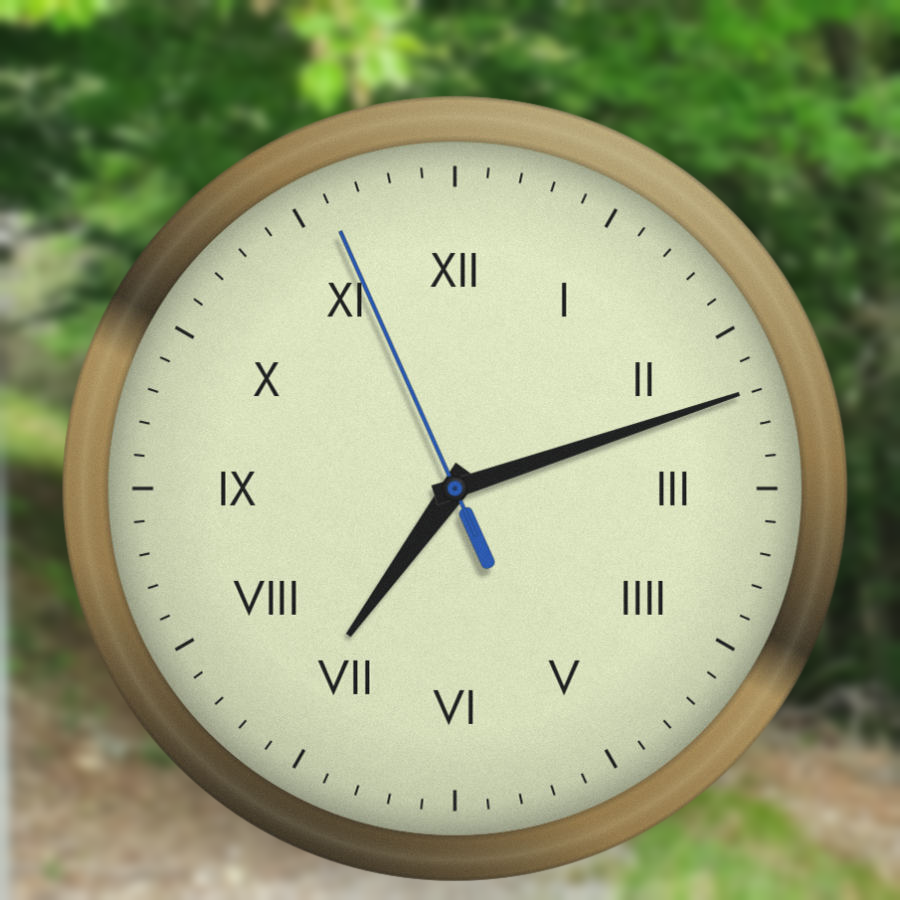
7,11,56
